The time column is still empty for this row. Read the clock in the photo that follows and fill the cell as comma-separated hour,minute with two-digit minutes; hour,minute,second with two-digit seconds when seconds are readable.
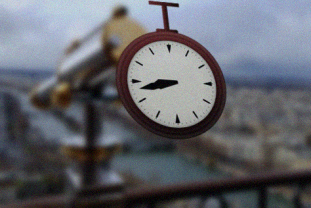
8,43
